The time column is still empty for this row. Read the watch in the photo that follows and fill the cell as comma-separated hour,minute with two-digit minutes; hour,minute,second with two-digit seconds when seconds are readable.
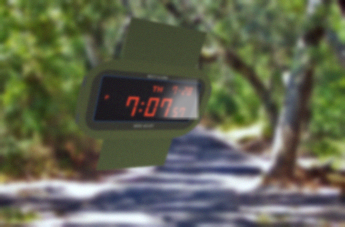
7,07
